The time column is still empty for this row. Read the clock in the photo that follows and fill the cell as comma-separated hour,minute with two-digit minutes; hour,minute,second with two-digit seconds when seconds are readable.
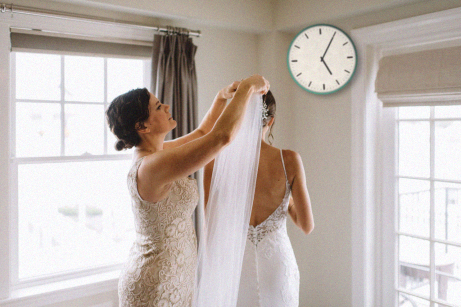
5,05
